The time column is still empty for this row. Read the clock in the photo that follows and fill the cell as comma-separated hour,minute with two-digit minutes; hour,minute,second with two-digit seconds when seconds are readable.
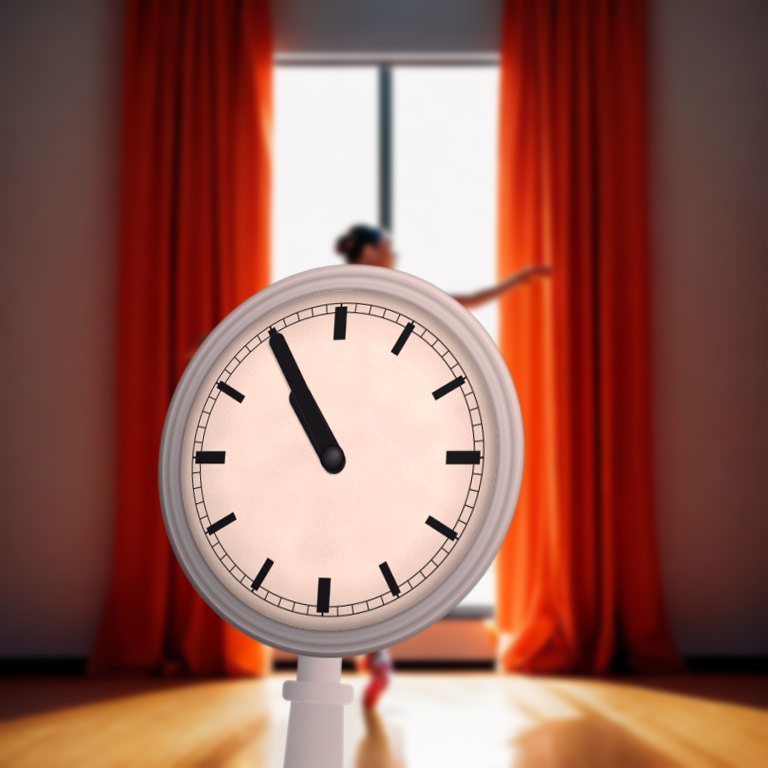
10,55
